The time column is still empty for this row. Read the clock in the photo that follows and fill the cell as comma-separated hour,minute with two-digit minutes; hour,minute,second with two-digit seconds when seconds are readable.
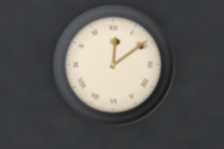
12,09
